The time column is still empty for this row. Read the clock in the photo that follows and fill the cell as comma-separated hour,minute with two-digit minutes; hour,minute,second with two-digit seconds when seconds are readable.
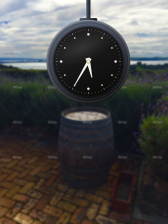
5,35
